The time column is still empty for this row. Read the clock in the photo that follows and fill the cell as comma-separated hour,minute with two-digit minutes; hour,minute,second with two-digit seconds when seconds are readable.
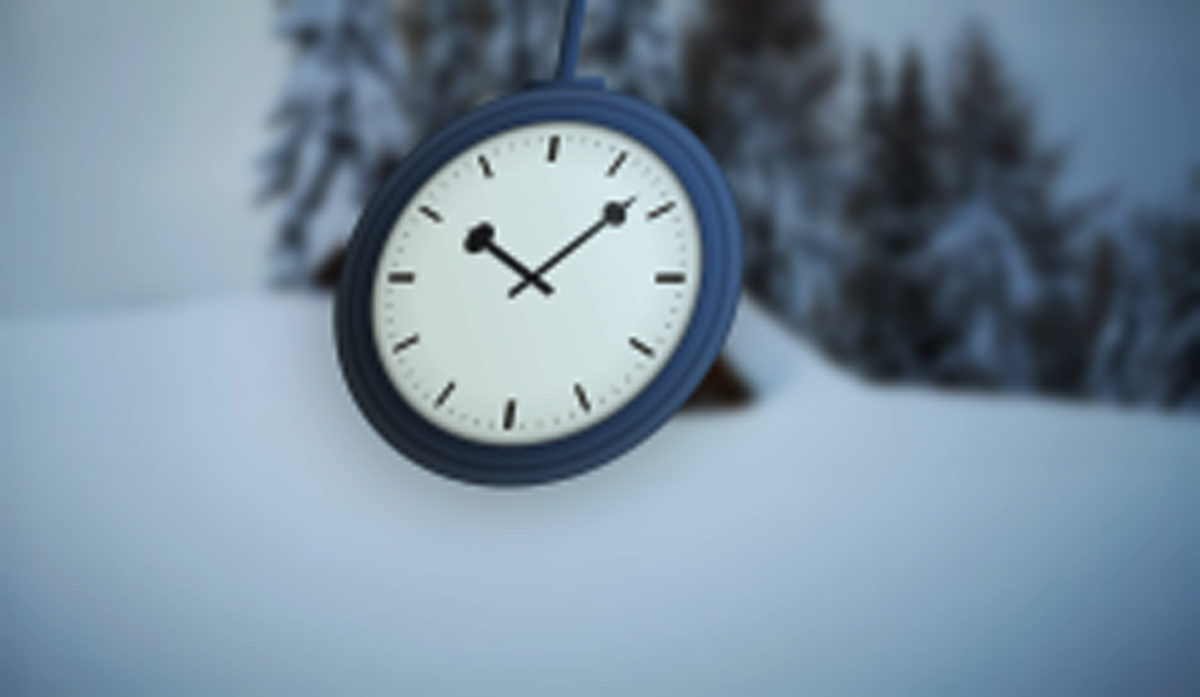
10,08
